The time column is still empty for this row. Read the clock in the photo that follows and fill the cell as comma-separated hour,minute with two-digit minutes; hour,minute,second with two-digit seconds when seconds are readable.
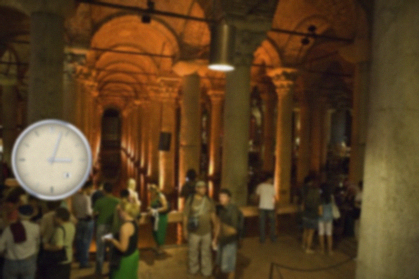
3,03
